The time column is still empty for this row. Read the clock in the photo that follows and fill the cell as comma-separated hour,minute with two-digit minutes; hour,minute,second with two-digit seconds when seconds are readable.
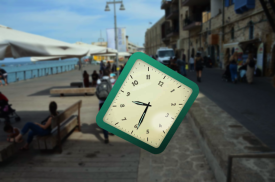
8,29
